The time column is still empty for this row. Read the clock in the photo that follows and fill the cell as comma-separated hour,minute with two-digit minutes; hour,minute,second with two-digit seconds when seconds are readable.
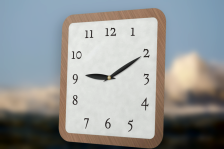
9,10
